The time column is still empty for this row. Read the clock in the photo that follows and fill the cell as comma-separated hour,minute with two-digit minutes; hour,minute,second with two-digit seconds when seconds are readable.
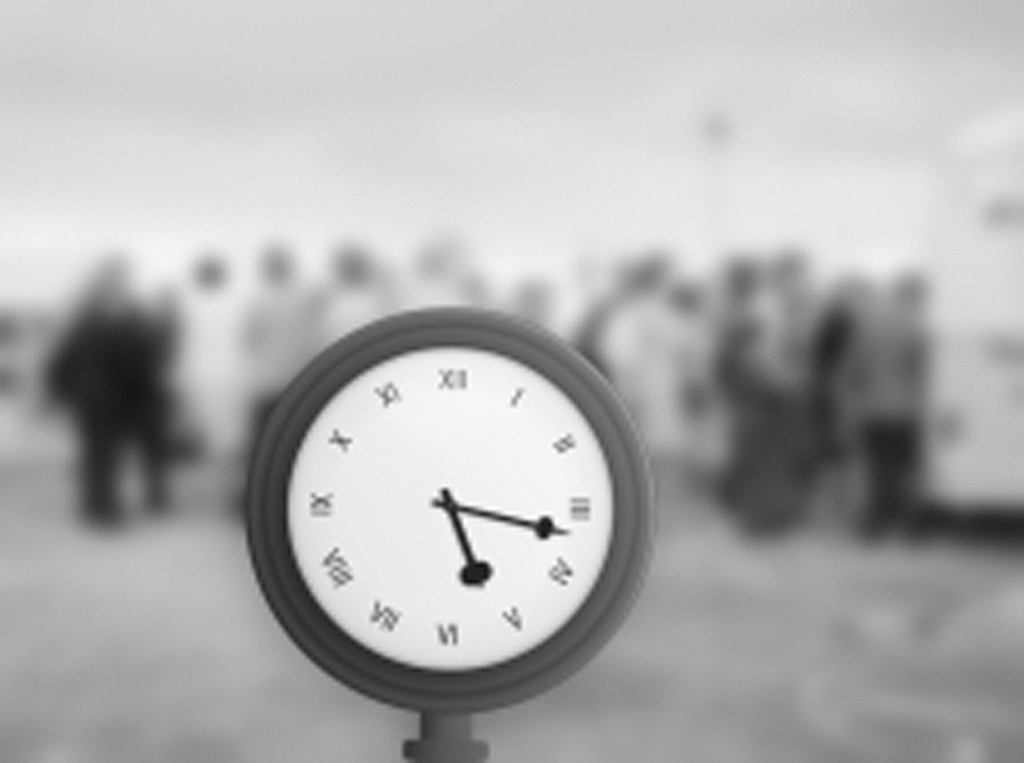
5,17
